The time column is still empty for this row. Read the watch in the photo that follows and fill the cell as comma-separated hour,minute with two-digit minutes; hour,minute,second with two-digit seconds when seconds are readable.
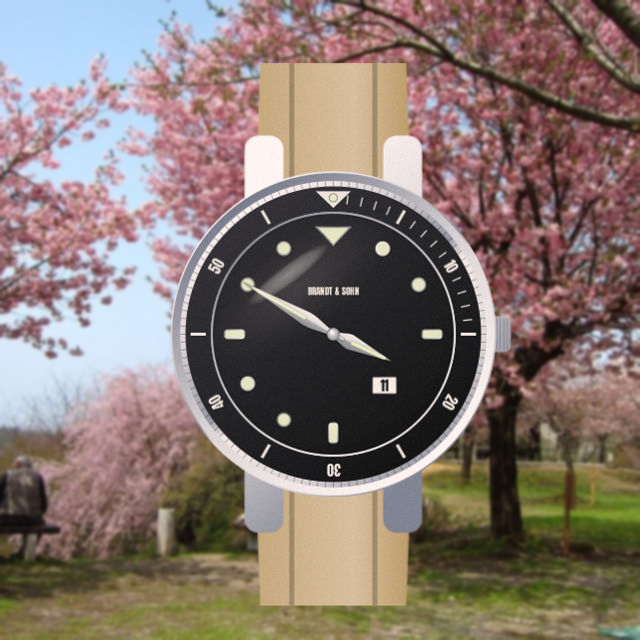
3,50
